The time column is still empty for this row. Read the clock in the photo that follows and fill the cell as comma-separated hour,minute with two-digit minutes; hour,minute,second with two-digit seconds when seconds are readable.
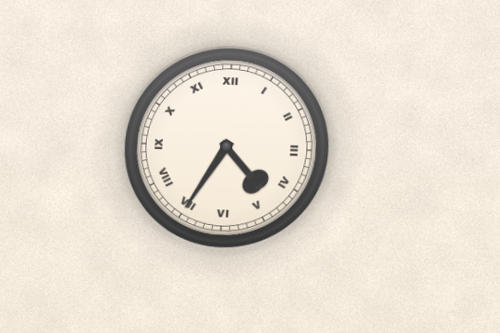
4,35
